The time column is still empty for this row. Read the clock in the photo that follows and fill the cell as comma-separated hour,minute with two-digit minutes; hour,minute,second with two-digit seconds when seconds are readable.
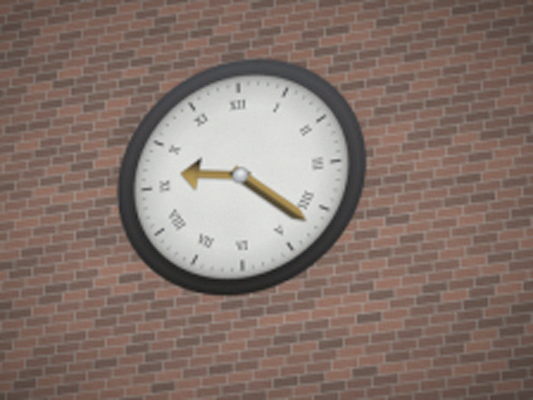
9,22
